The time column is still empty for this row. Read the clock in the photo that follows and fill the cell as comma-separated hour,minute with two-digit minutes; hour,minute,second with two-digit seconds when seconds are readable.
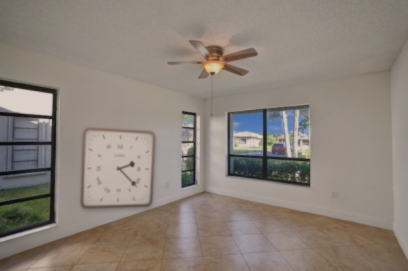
2,22
